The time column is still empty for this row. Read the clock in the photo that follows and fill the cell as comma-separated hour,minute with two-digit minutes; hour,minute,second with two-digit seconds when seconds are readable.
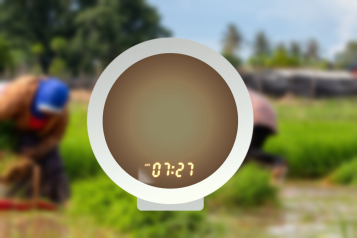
7,27
